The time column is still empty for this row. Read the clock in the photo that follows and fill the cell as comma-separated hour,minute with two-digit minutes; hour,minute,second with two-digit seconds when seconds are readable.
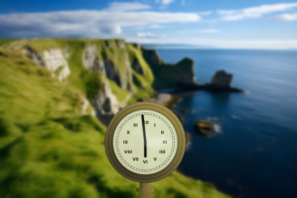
5,59
